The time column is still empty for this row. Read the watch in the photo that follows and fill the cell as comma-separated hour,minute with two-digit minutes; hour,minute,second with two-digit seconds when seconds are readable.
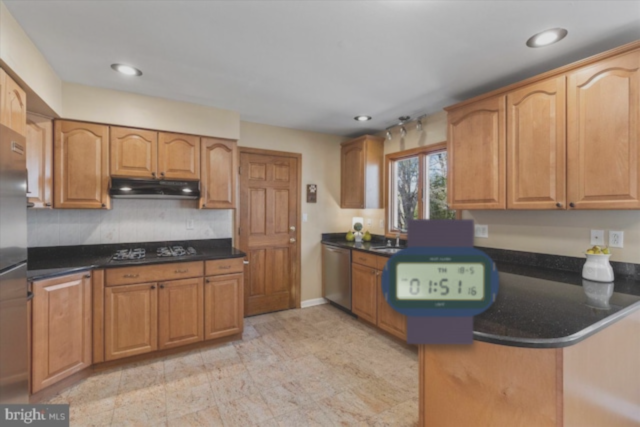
1,51
